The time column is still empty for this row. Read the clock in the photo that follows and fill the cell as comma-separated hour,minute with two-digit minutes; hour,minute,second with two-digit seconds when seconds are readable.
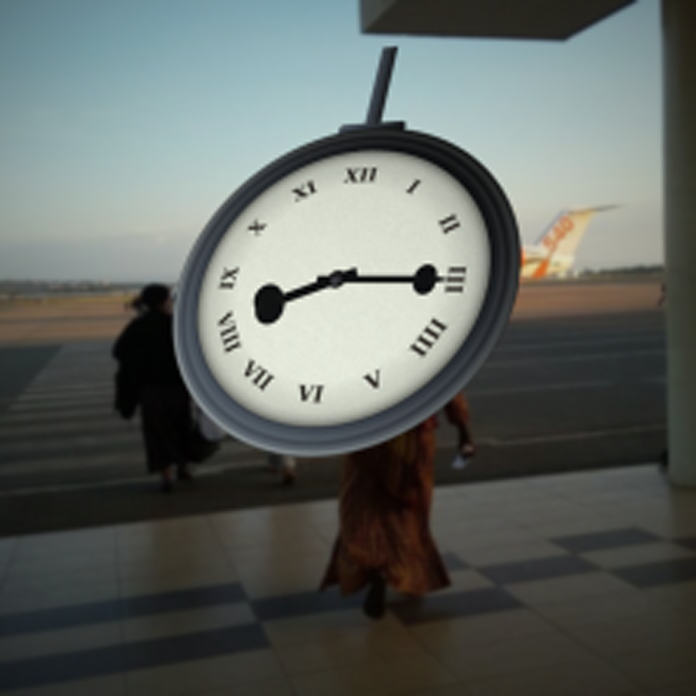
8,15
